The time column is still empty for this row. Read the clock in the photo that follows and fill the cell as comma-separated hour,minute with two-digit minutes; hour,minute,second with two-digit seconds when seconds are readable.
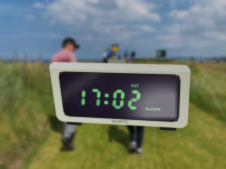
17,02
